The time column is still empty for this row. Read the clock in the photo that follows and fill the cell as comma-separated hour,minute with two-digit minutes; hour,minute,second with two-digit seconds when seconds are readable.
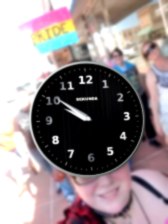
9,51
